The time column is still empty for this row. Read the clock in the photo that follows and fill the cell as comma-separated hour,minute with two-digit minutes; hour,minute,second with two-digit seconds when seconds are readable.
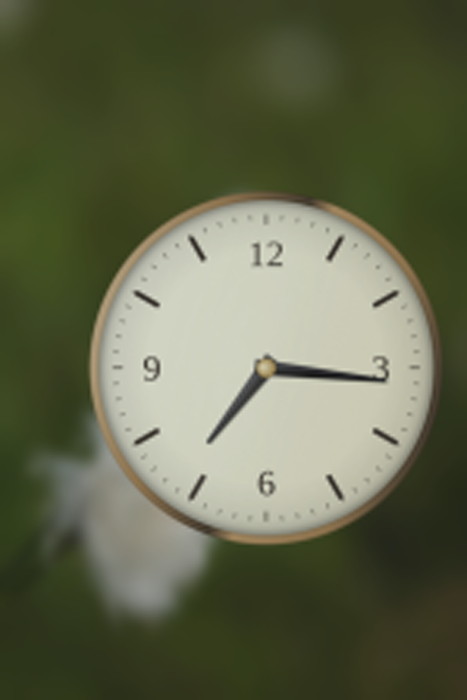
7,16
